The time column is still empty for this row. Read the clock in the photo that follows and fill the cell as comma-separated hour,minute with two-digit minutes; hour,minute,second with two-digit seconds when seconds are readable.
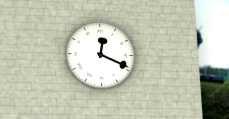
12,19
